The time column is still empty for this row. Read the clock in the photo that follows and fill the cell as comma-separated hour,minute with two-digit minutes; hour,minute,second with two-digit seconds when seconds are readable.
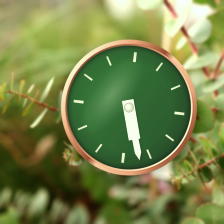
5,27
